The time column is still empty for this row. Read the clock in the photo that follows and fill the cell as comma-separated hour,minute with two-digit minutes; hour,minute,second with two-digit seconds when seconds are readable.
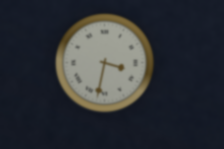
3,32
